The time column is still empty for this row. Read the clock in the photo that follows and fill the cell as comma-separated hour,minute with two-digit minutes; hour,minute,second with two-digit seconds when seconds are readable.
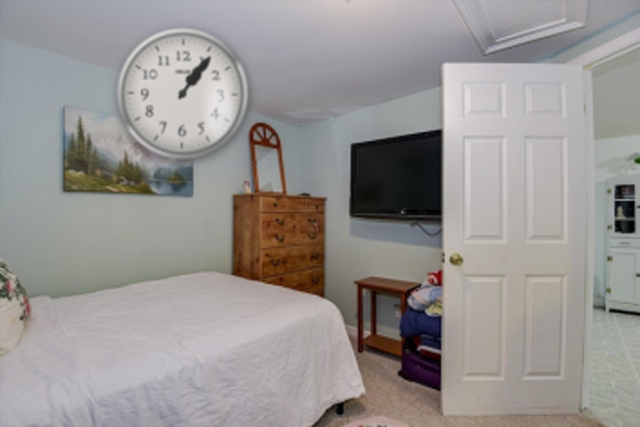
1,06
